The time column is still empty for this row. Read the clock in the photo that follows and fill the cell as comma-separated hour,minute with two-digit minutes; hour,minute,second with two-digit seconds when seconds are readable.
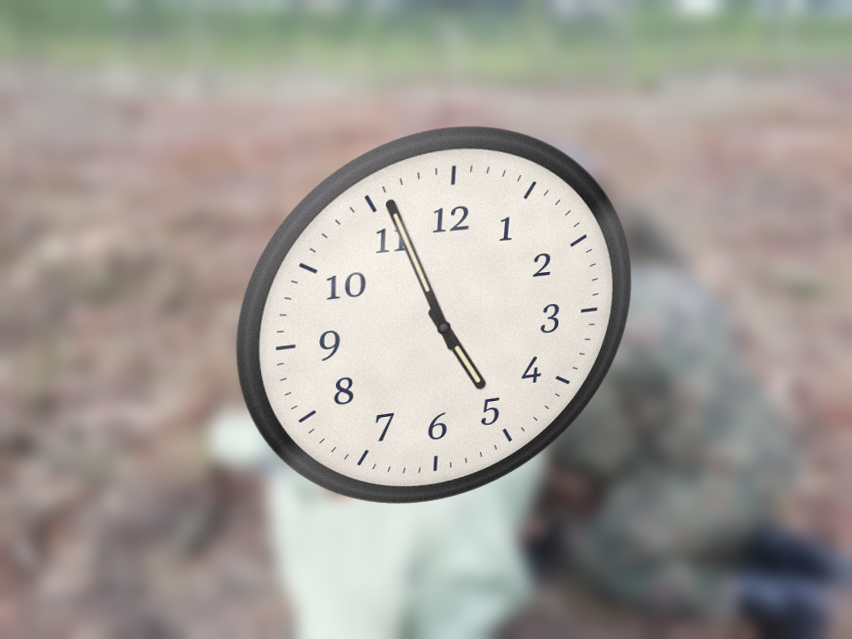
4,56
